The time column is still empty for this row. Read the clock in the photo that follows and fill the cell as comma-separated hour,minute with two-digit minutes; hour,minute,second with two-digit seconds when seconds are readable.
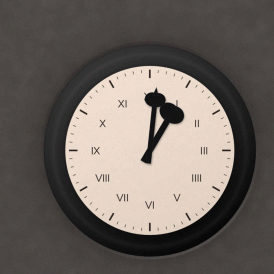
1,01
